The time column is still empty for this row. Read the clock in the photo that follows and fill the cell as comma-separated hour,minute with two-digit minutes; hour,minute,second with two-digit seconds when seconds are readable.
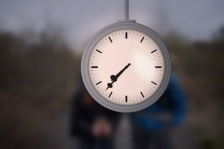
7,37
